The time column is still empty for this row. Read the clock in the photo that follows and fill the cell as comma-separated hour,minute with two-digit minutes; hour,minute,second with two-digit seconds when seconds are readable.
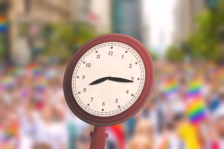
8,16
